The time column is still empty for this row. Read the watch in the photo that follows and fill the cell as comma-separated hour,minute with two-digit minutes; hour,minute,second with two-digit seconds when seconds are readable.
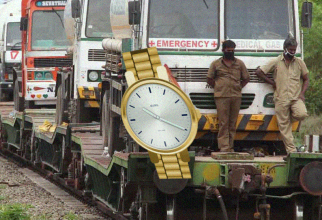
10,20
